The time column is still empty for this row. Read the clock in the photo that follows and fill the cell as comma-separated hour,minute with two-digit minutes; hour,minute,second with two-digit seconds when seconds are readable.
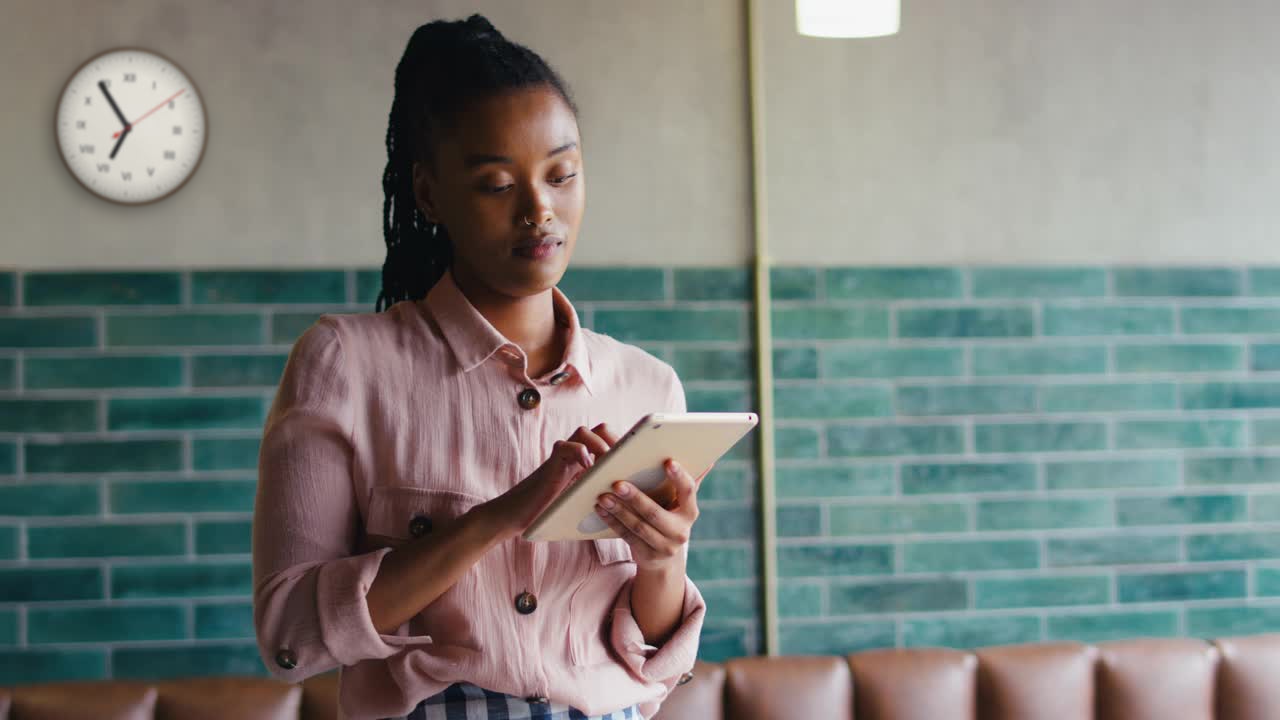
6,54,09
